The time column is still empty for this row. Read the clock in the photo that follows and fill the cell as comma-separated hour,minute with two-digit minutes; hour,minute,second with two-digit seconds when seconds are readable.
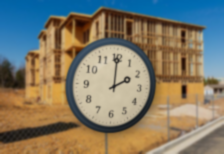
2,00
